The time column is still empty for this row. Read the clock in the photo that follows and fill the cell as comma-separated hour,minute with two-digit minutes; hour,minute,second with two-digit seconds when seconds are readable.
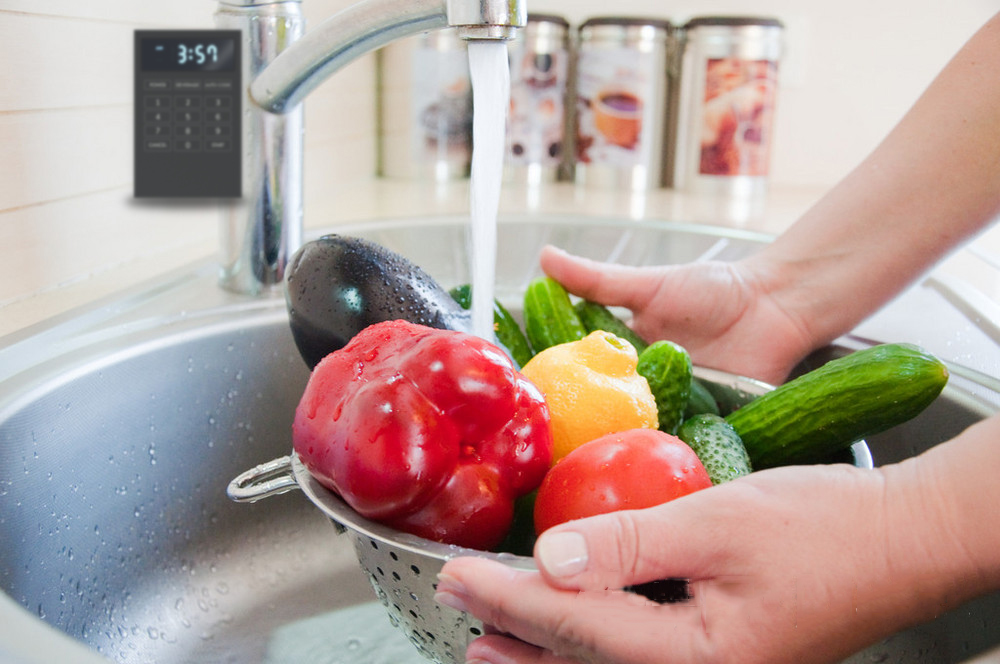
3,57
